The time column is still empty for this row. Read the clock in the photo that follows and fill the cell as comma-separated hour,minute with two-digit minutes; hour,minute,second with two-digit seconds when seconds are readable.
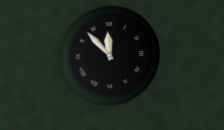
11,53
